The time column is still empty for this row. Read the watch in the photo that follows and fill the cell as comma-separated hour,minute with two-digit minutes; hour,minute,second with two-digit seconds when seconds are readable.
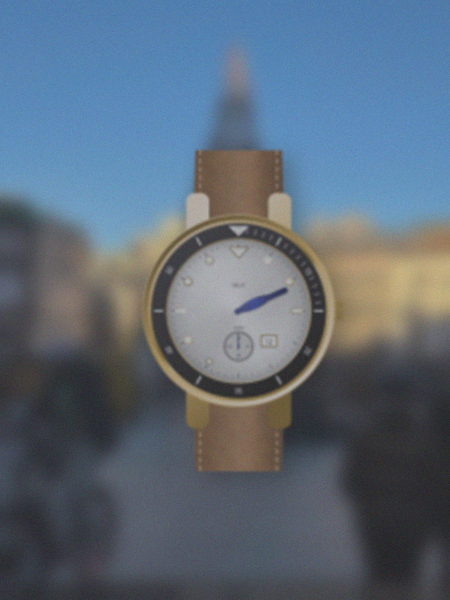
2,11
